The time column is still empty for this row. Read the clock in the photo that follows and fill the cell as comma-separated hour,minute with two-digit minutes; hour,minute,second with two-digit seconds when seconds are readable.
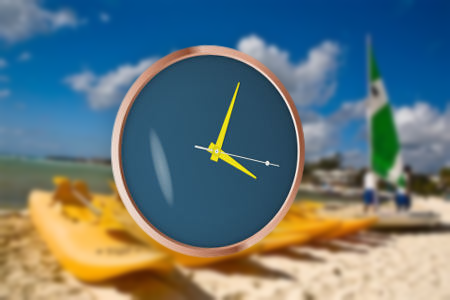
4,03,17
